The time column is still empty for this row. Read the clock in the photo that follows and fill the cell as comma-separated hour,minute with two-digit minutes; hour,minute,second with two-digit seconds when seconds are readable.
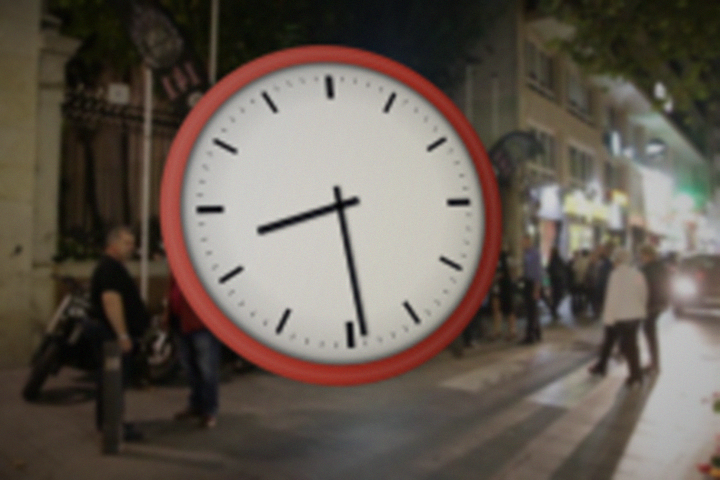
8,29
